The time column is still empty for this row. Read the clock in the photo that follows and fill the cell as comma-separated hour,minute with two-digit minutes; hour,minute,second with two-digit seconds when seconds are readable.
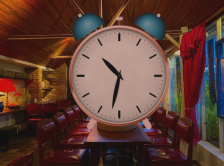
10,32
